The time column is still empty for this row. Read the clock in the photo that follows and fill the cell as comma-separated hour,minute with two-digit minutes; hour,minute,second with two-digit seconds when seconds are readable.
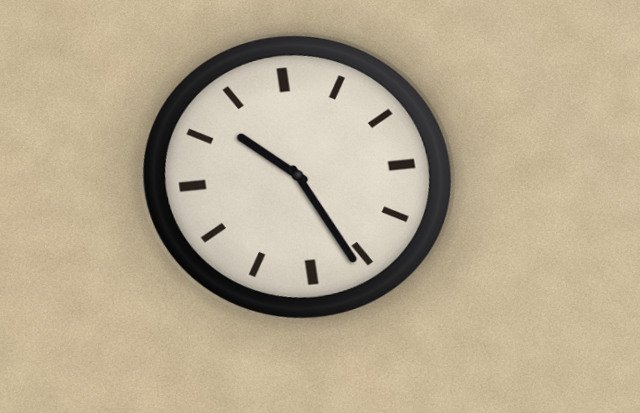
10,26
